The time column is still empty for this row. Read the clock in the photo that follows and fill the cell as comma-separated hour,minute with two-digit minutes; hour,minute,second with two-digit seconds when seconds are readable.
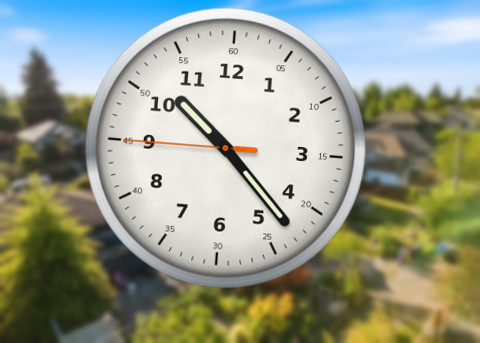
10,22,45
